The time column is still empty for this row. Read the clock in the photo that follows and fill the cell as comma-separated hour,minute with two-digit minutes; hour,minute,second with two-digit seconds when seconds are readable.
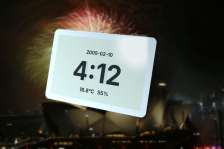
4,12
